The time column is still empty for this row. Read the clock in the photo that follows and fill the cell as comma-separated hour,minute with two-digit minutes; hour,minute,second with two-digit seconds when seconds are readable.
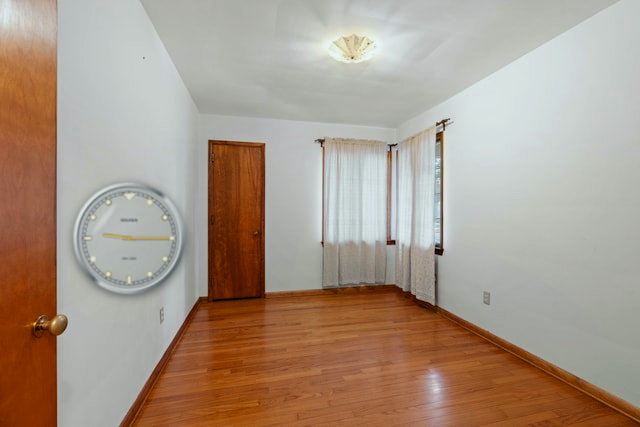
9,15
